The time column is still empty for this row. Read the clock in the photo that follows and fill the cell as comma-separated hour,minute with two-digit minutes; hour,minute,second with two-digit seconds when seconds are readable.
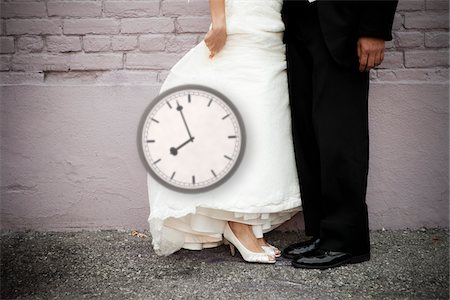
7,57
